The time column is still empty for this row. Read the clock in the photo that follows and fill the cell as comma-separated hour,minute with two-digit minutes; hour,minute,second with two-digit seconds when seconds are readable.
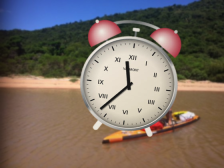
11,37
